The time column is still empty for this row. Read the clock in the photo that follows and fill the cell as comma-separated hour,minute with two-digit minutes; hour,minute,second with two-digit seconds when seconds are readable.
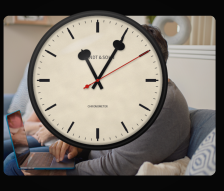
11,05,10
